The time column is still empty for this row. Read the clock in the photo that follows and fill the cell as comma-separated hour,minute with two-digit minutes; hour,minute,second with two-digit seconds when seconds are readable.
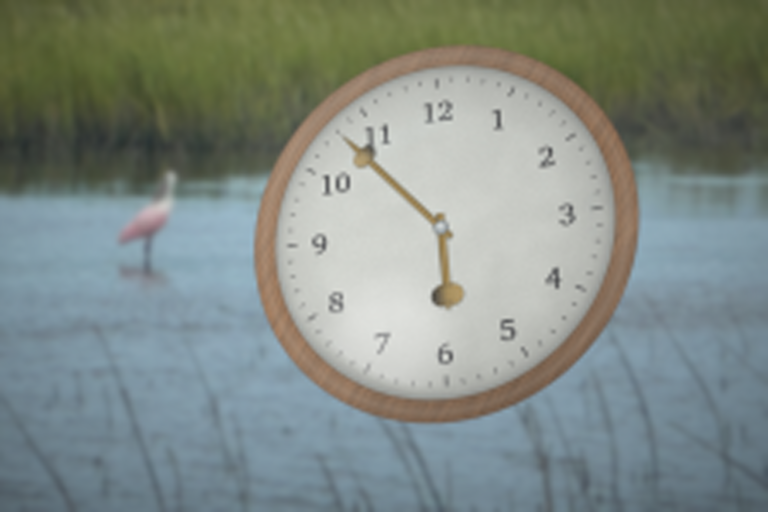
5,53
